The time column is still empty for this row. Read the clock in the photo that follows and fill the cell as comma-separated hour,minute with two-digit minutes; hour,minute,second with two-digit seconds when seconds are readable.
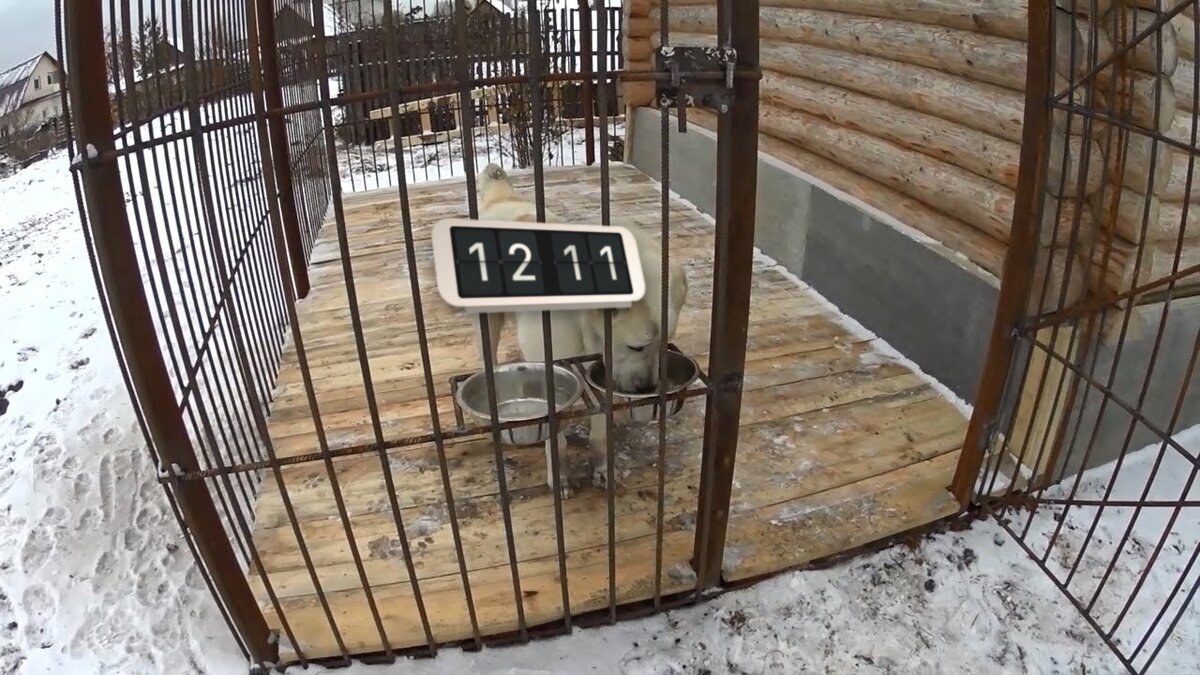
12,11
